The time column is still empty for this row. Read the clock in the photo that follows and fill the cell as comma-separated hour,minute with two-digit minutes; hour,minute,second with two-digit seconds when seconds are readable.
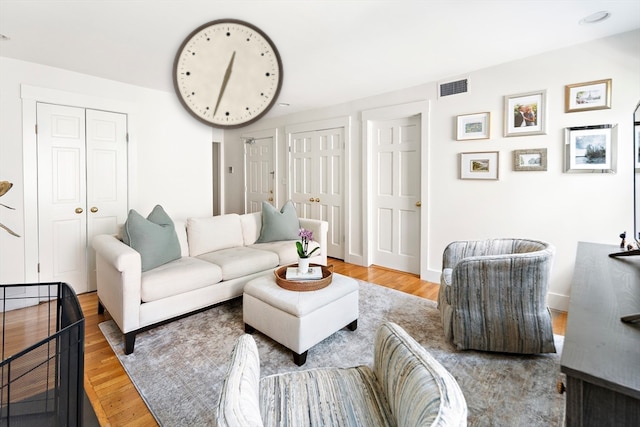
12,33
